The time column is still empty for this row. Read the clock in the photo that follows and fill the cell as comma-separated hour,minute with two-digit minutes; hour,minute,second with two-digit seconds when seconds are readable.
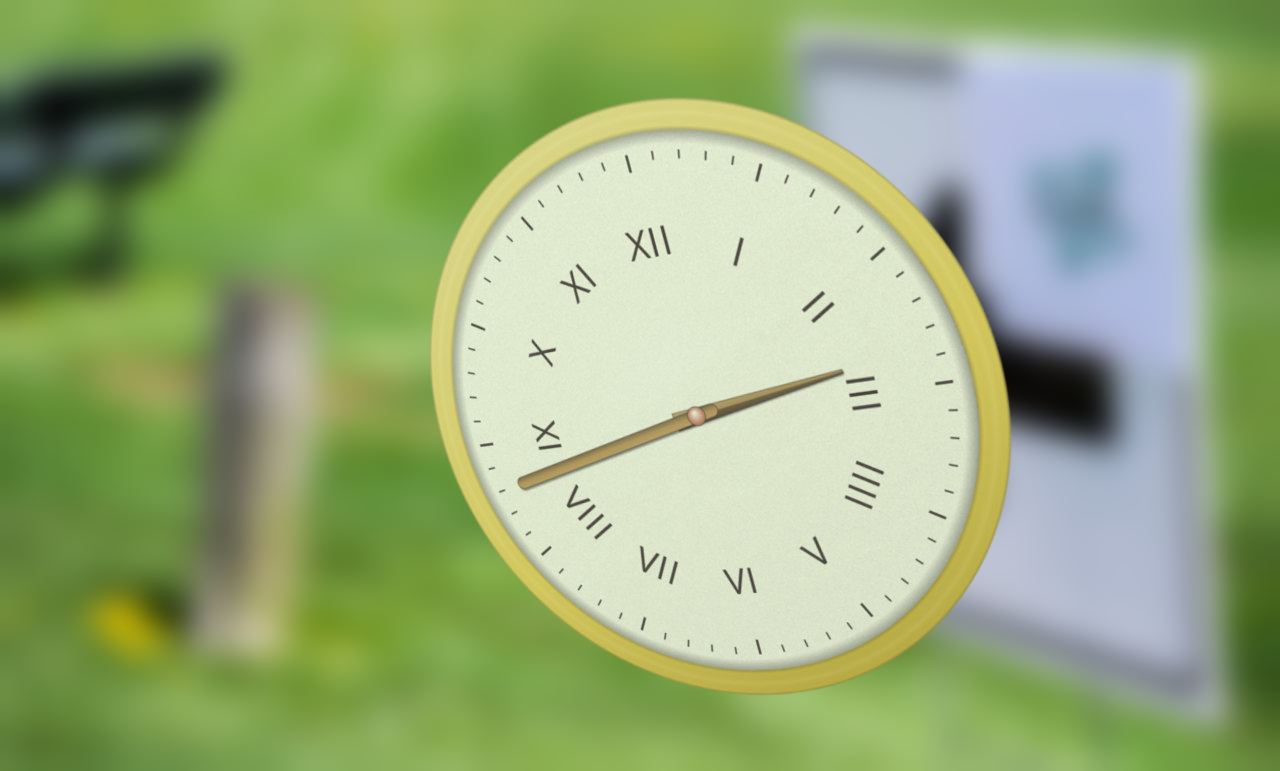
2,43
